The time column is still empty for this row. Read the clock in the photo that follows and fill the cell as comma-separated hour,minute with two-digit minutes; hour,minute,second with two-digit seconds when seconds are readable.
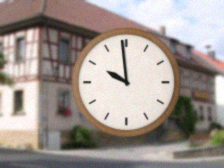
9,59
